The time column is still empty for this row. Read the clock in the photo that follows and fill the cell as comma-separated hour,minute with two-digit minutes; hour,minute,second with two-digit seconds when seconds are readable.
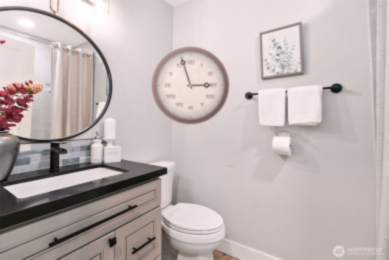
2,57
